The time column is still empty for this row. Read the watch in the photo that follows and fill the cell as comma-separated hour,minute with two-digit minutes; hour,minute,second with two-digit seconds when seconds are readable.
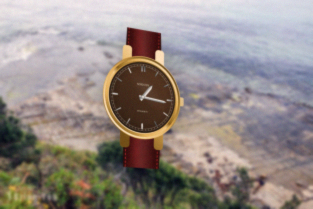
1,16
